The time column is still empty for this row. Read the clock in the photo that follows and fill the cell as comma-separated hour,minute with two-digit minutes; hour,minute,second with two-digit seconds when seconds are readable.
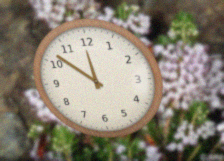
11,52
